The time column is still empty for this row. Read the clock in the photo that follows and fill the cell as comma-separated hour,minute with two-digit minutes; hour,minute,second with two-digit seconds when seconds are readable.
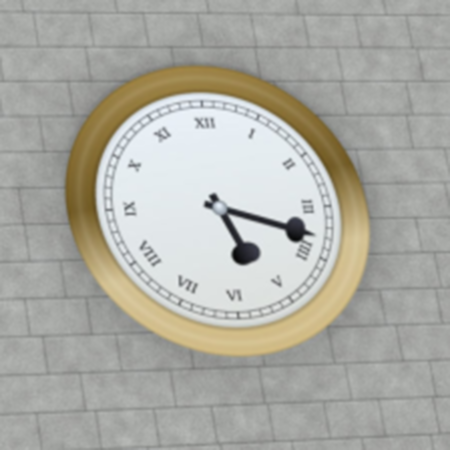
5,18
